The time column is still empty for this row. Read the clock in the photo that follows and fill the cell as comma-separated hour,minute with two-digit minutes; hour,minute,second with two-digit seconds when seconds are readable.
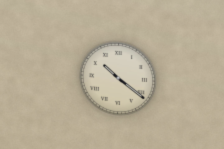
10,21
